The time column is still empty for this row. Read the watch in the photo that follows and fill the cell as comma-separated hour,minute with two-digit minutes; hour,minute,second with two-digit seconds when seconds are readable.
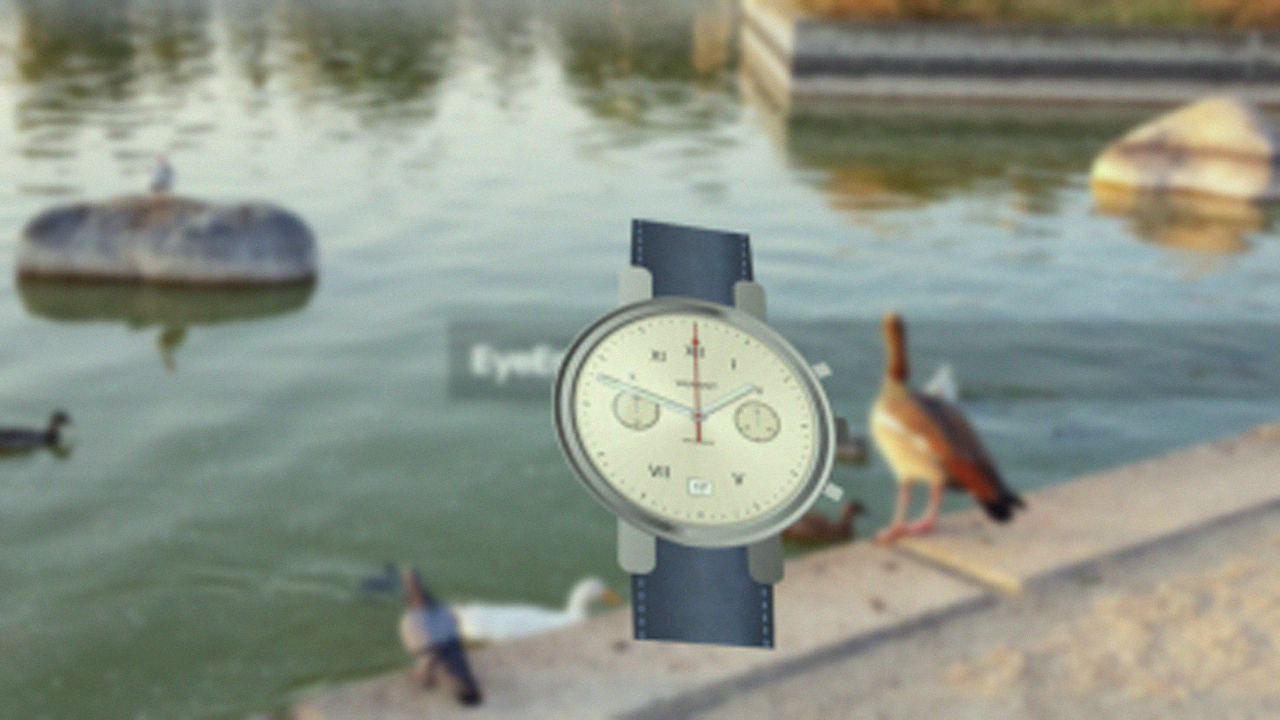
1,48
